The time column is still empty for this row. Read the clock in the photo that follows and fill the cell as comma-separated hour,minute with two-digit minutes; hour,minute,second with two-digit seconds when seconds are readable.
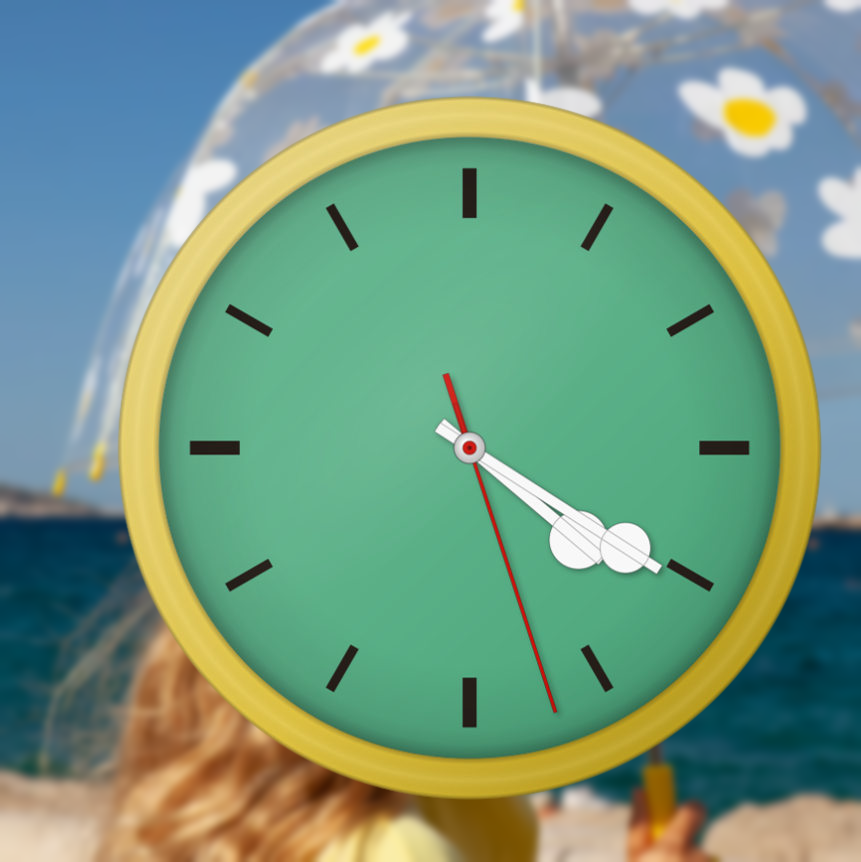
4,20,27
